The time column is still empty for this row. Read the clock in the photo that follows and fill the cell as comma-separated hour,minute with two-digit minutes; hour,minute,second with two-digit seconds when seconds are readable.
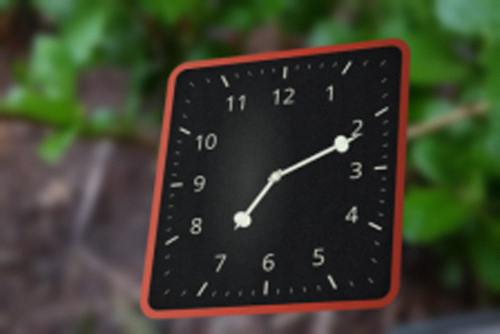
7,11
